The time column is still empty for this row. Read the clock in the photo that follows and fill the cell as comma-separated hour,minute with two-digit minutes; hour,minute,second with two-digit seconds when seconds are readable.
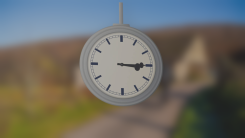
3,15
